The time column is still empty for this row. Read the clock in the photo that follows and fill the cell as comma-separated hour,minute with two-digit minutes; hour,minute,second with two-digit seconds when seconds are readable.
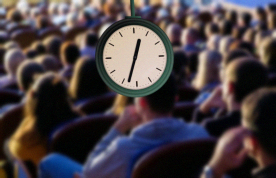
12,33
